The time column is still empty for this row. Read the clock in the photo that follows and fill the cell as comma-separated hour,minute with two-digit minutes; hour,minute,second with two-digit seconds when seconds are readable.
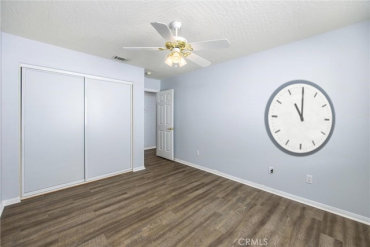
11,00
